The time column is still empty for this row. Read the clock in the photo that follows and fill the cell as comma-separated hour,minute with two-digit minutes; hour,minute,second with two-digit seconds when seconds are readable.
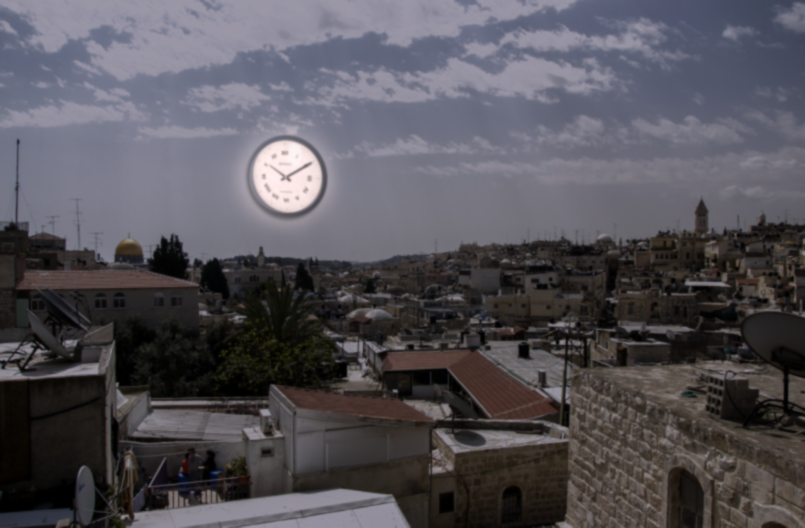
10,10
